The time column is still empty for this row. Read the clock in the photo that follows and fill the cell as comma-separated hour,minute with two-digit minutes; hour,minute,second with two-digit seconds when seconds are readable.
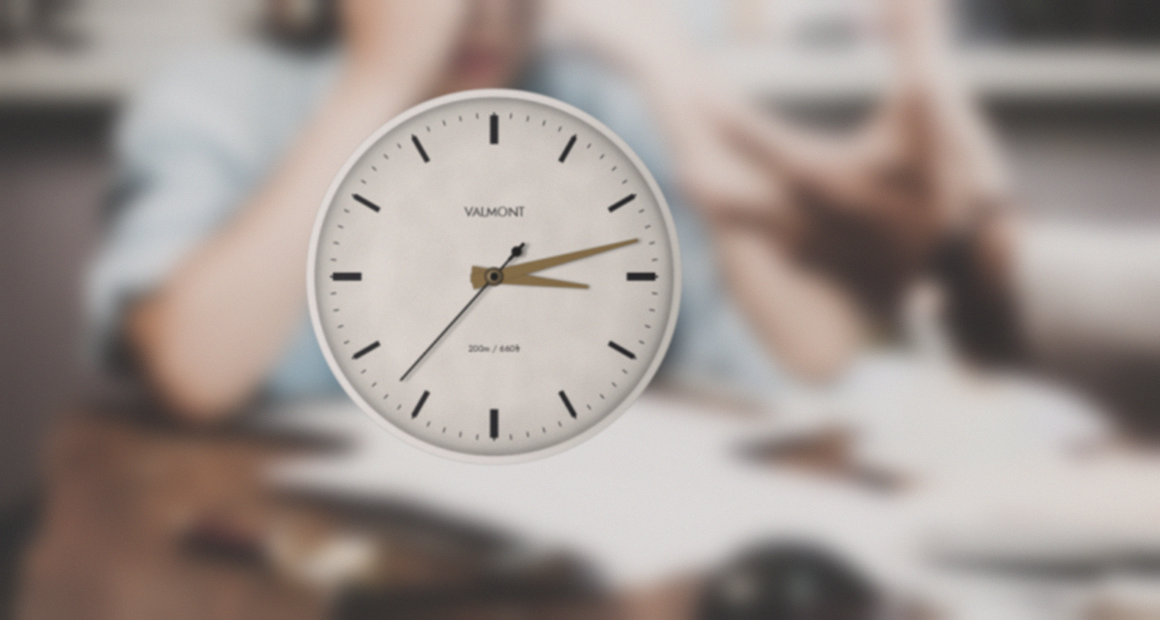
3,12,37
